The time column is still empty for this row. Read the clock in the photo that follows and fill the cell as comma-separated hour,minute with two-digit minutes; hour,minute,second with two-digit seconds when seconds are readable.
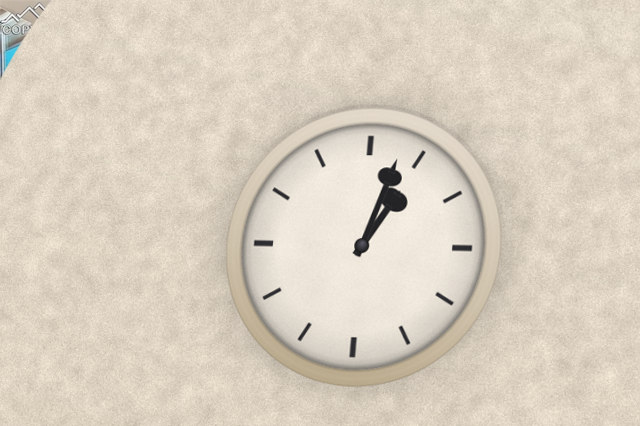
1,03
